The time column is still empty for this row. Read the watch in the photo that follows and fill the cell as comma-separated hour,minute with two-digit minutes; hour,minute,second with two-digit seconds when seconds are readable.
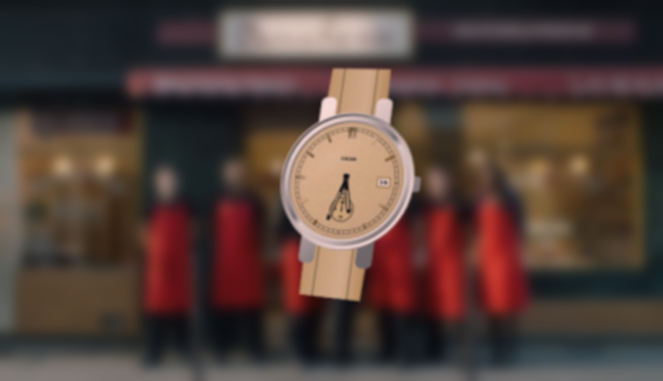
5,33
